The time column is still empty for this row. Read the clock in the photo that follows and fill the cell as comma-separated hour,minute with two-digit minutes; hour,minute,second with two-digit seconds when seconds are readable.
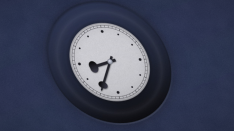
8,35
